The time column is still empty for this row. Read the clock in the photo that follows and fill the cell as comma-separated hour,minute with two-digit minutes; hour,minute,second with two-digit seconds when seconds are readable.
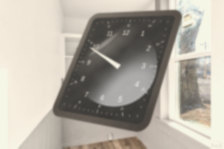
9,49
